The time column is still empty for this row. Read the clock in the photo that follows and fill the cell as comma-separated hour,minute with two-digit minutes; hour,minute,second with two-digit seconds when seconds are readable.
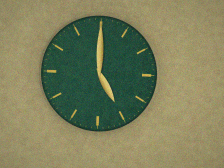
5,00
